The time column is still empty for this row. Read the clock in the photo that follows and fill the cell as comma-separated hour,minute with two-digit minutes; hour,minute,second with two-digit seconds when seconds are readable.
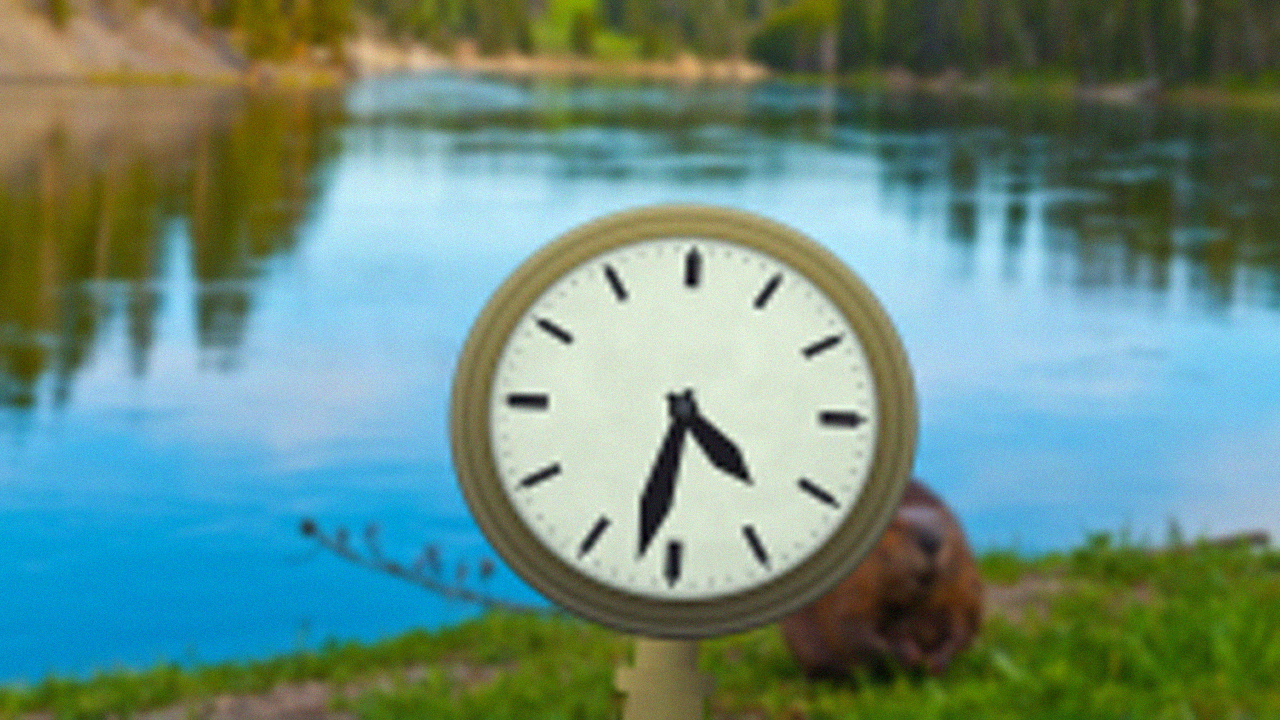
4,32
